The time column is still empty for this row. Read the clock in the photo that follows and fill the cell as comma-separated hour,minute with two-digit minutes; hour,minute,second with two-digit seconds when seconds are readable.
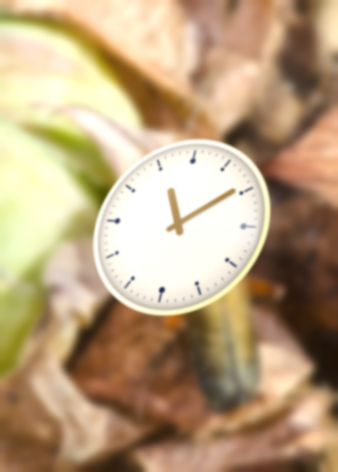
11,09
